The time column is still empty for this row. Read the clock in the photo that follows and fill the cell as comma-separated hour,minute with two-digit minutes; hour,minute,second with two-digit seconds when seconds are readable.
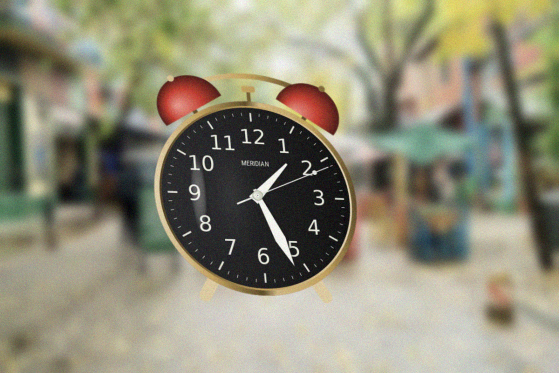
1,26,11
